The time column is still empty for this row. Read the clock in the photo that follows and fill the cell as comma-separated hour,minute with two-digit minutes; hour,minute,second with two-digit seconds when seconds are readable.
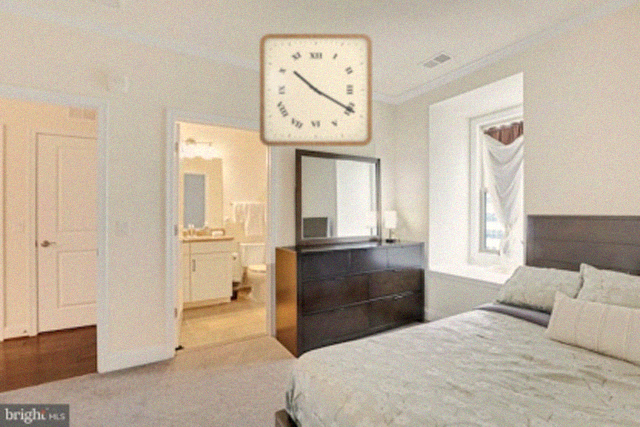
10,20
